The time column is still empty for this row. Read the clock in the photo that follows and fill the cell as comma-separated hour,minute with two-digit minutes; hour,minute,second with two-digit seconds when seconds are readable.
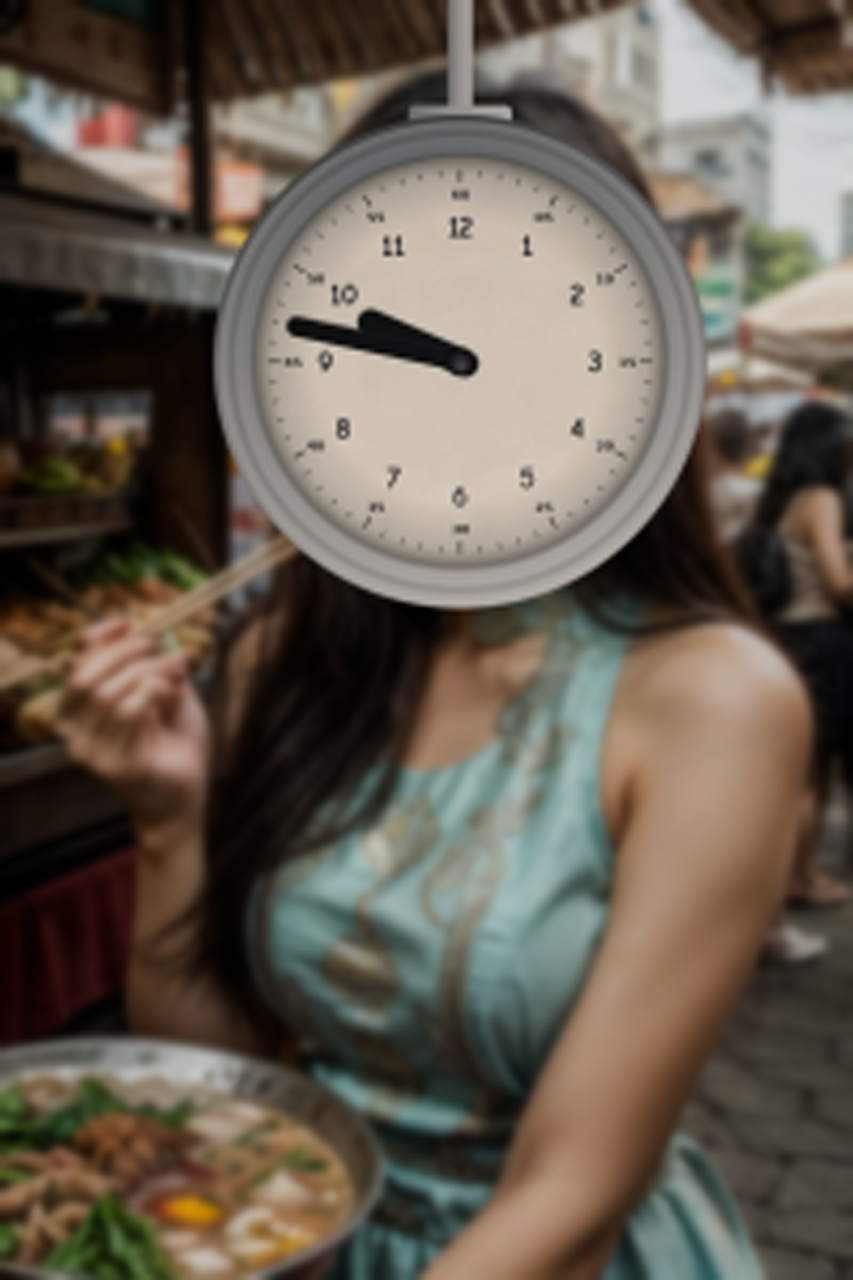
9,47
